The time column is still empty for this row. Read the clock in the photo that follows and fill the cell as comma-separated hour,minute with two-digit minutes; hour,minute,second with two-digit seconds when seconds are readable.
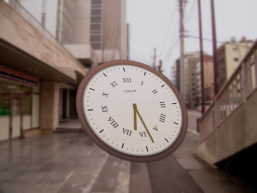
6,28
